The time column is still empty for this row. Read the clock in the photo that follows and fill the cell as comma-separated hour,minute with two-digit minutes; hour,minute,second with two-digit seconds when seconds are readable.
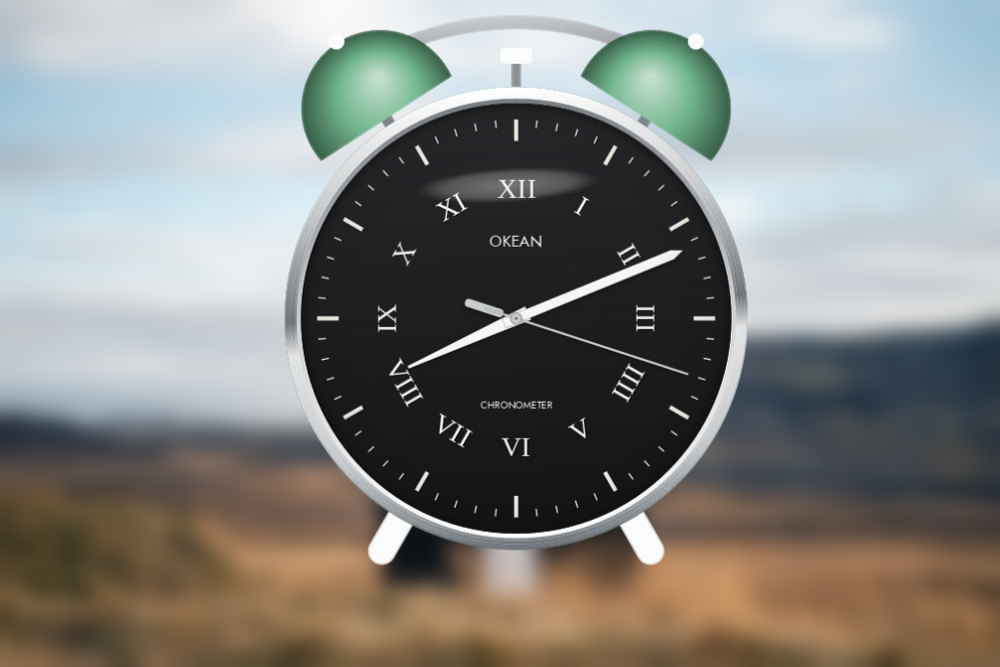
8,11,18
